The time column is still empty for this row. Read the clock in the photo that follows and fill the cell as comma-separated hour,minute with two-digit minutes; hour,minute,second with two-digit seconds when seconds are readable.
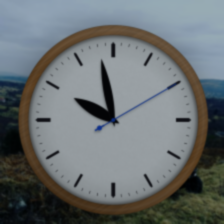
9,58,10
